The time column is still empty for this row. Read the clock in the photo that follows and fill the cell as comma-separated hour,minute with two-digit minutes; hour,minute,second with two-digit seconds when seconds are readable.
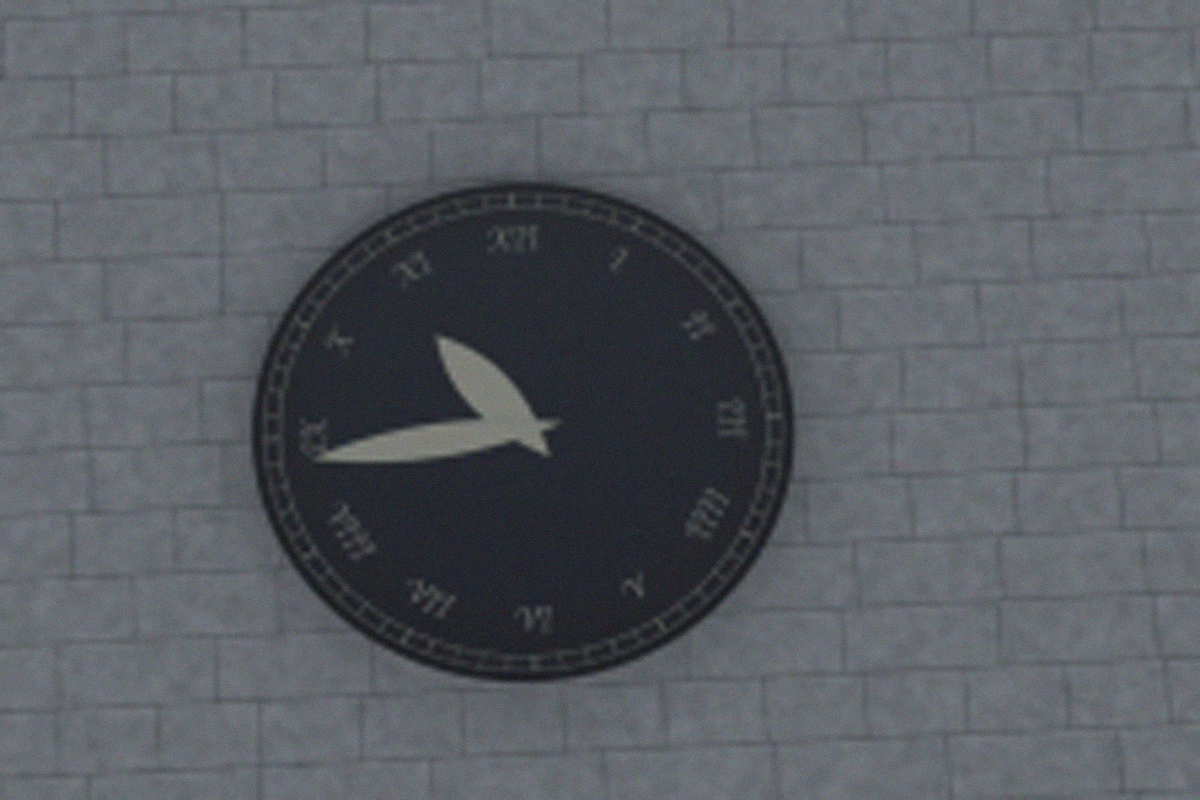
10,44
